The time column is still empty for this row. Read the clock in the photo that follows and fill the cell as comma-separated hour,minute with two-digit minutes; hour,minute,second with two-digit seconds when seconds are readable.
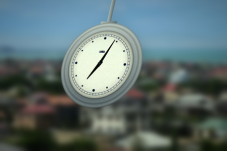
7,04
